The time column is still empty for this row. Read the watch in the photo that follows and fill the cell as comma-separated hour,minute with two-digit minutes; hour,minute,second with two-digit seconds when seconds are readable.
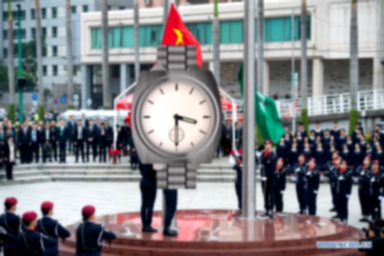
3,30
